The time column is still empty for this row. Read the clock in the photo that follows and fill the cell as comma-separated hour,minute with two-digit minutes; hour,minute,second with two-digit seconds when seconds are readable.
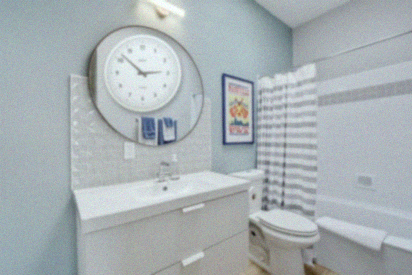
2,52
